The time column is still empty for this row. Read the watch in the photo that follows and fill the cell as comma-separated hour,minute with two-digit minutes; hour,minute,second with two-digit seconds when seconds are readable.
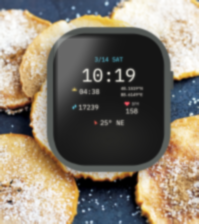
10,19
